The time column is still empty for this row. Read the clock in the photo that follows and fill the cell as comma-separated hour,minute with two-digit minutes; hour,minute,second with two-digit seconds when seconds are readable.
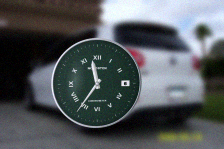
11,36
